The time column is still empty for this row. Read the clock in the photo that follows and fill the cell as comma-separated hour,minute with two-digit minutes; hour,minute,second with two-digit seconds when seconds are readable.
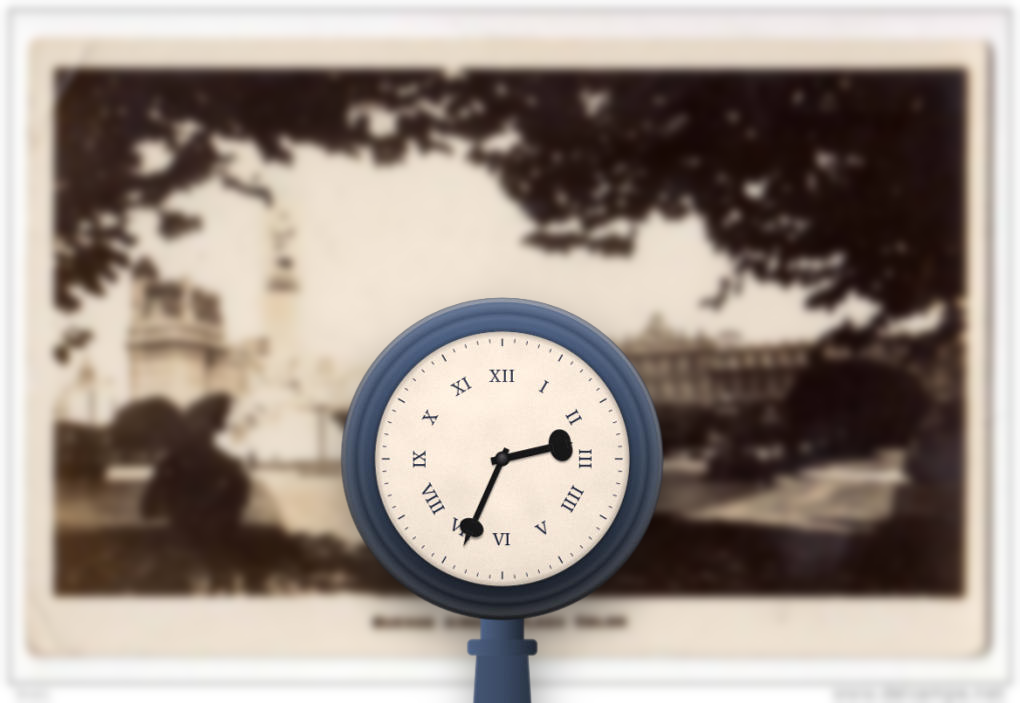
2,34
